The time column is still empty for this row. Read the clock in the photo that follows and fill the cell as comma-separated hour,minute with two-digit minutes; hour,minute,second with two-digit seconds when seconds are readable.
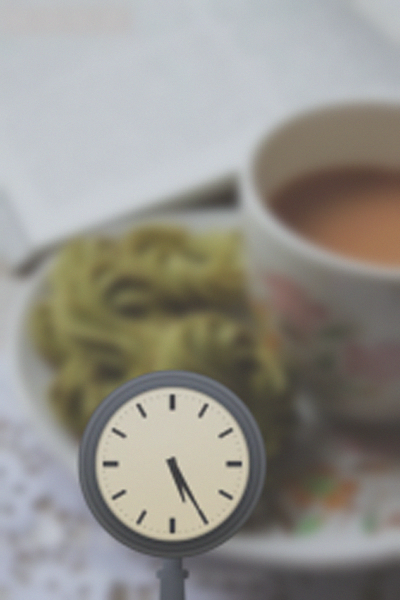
5,25
